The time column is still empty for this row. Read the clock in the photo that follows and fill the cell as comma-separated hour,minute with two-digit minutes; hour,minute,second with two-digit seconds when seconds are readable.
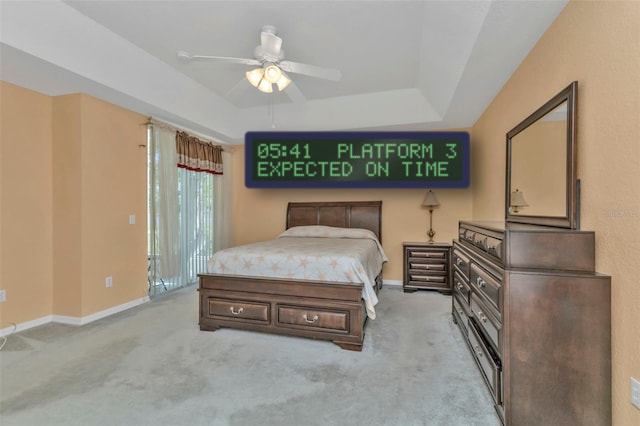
5,41
